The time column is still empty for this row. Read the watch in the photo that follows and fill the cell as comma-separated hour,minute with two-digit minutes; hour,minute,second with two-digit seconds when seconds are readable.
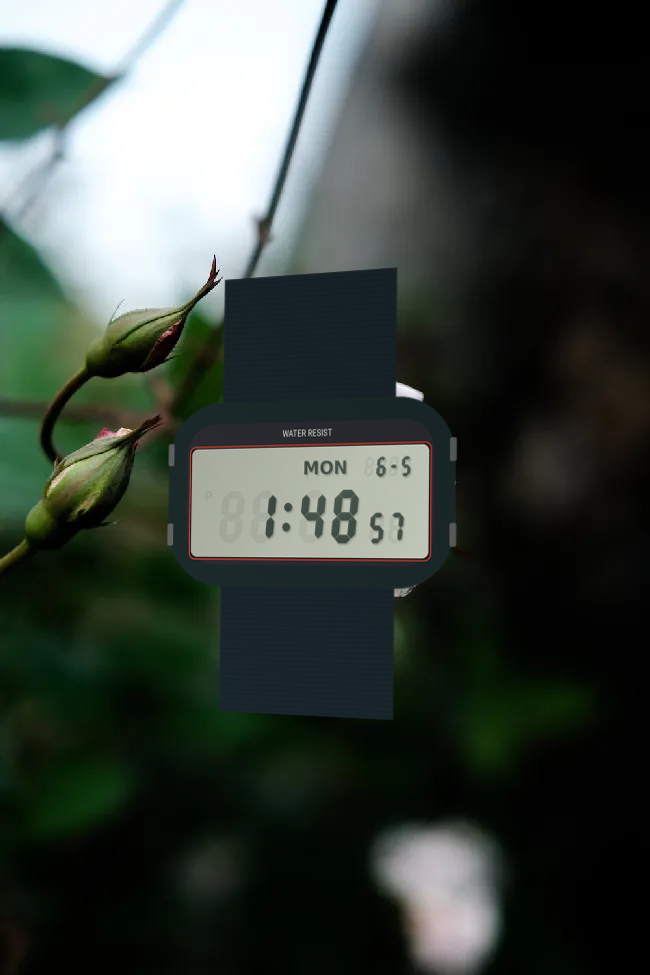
1,48,57
